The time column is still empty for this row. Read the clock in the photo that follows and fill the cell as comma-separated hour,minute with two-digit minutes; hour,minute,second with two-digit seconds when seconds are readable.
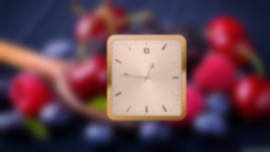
12,46
